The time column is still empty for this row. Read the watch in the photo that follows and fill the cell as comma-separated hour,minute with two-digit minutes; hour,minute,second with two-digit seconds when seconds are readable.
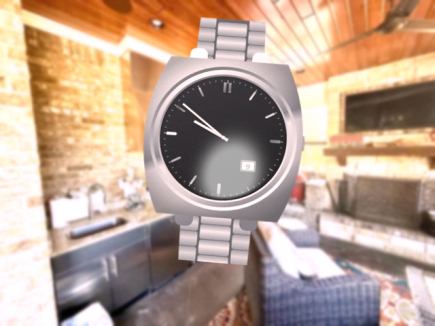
9,51
